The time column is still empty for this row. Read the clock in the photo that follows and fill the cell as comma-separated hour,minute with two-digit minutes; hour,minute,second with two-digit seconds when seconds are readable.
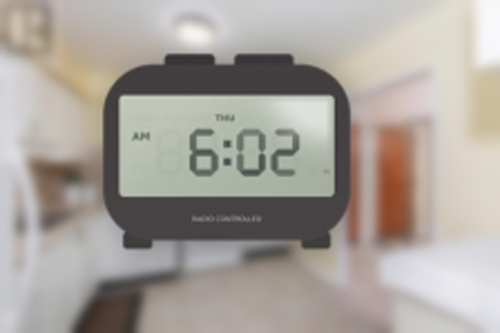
6,02
